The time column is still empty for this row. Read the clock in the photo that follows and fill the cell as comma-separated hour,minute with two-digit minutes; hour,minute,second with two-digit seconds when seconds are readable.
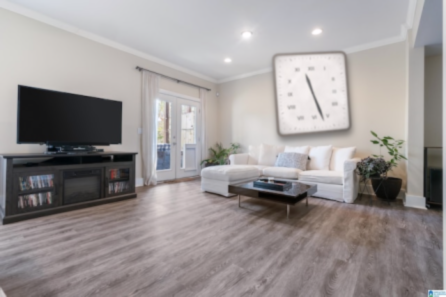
11,27
